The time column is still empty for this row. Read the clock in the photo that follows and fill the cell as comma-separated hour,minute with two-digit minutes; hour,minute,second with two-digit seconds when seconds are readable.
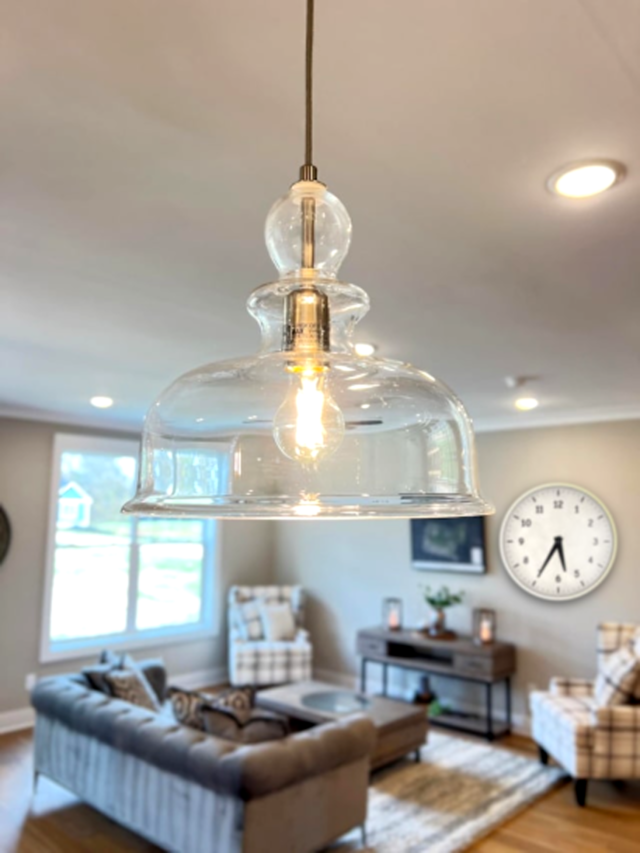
5,35
